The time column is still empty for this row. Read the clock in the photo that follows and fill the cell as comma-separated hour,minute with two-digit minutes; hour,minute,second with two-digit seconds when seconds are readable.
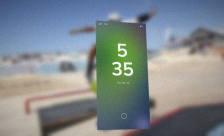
5,35
